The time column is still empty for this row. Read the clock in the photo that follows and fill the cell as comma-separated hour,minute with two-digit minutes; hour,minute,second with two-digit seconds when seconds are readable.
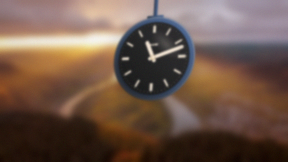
11,12
